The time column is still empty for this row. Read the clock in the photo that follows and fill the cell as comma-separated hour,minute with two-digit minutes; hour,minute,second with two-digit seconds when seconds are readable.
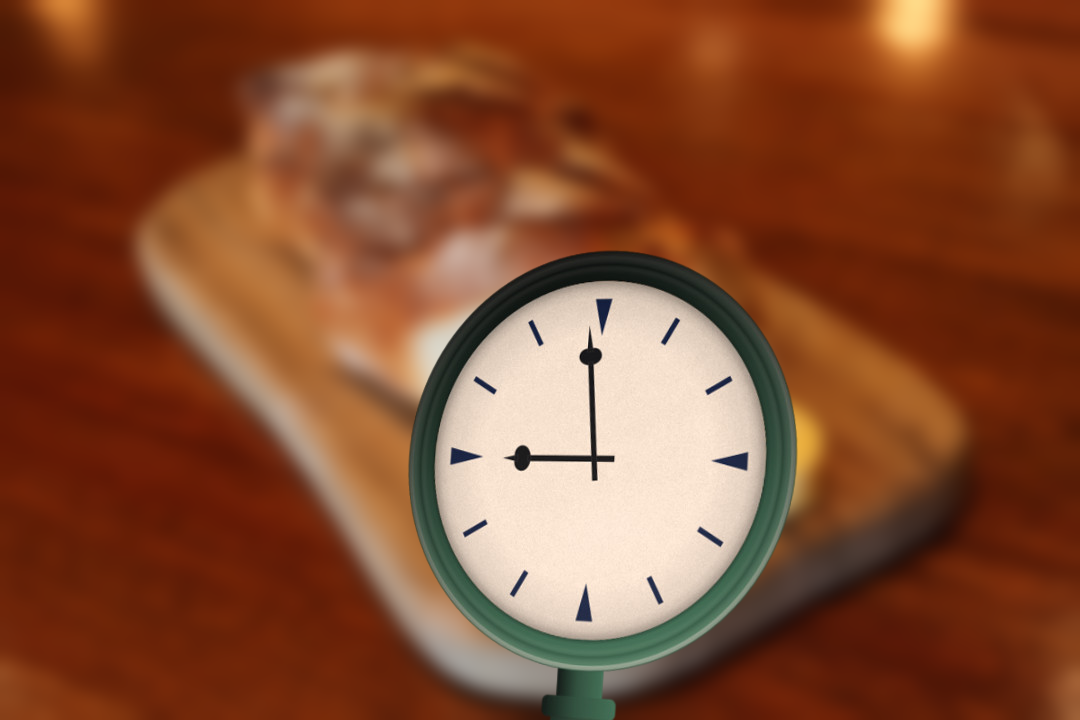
8,59
